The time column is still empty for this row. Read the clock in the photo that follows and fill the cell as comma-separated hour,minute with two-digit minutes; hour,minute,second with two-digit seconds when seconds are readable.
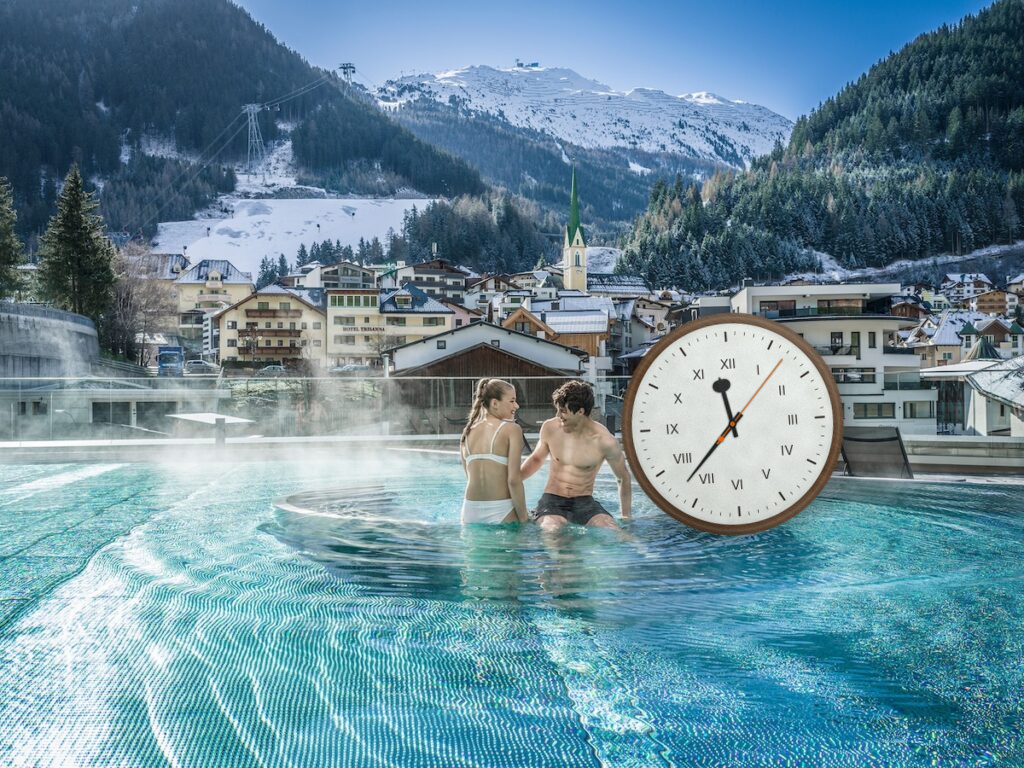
11,37,07
